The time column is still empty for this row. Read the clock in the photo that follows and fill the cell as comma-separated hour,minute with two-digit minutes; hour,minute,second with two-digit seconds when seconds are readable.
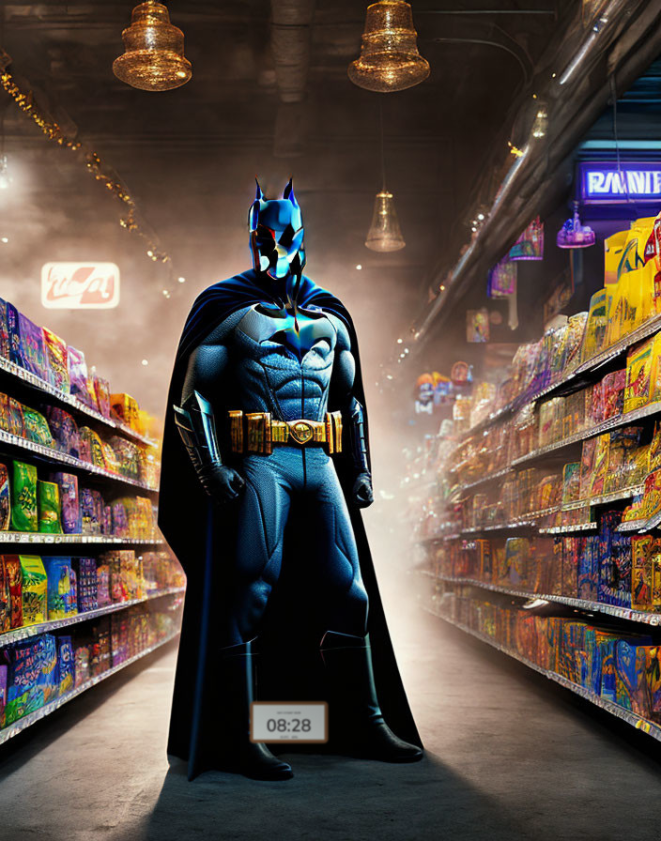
8,28
